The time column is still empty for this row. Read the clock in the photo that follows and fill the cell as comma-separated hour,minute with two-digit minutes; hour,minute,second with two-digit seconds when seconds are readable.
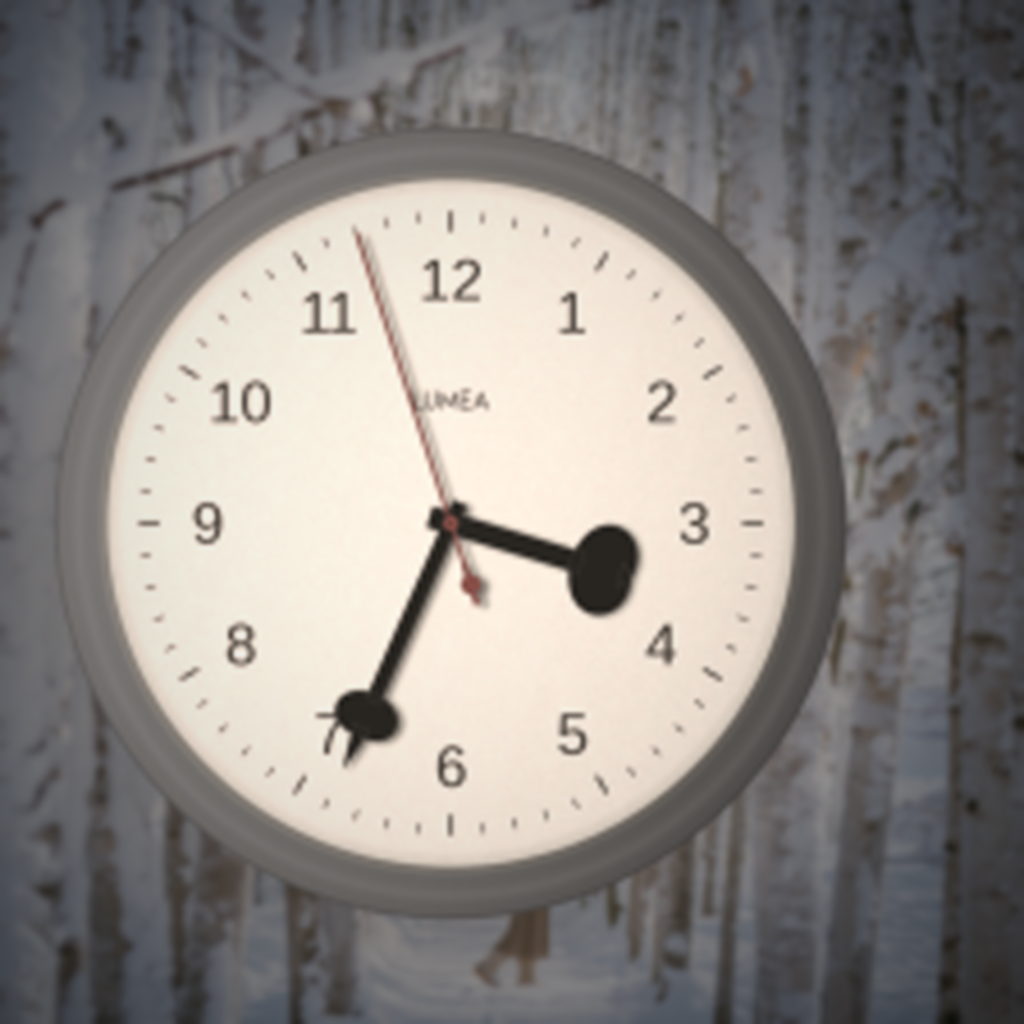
3,33,57
